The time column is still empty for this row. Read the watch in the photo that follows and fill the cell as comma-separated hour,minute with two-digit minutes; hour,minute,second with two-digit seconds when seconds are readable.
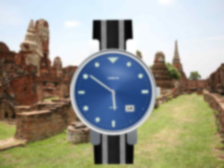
5,51
